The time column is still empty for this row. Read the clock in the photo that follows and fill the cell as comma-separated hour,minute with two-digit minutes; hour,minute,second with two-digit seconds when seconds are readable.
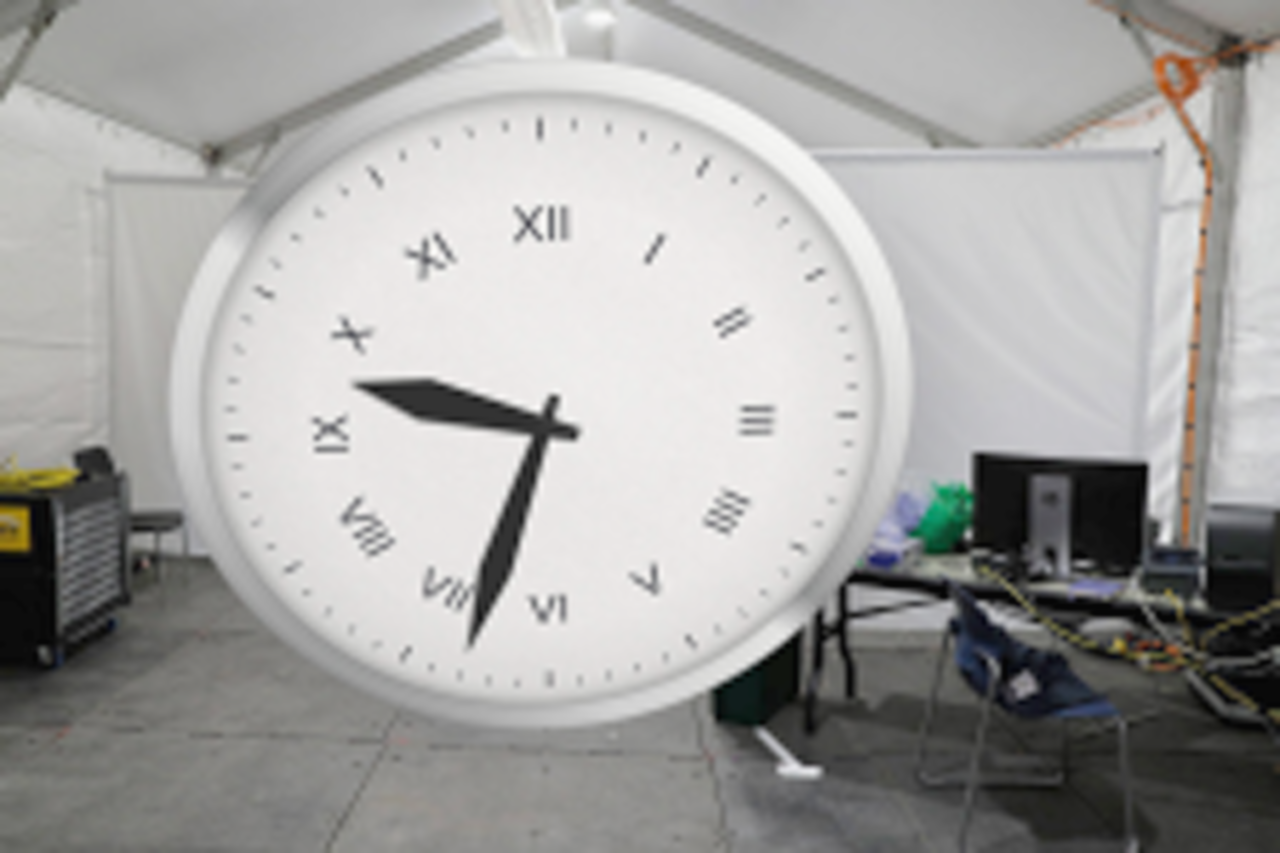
9,33
